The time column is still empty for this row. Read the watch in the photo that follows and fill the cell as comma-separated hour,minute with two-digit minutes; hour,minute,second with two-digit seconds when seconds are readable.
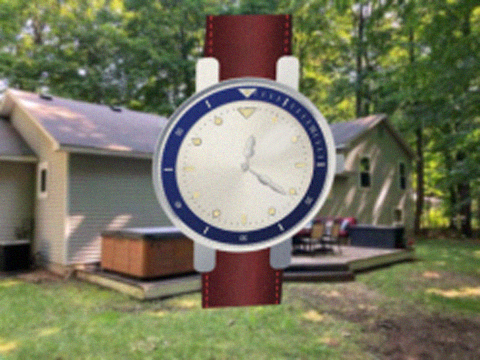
12,21
